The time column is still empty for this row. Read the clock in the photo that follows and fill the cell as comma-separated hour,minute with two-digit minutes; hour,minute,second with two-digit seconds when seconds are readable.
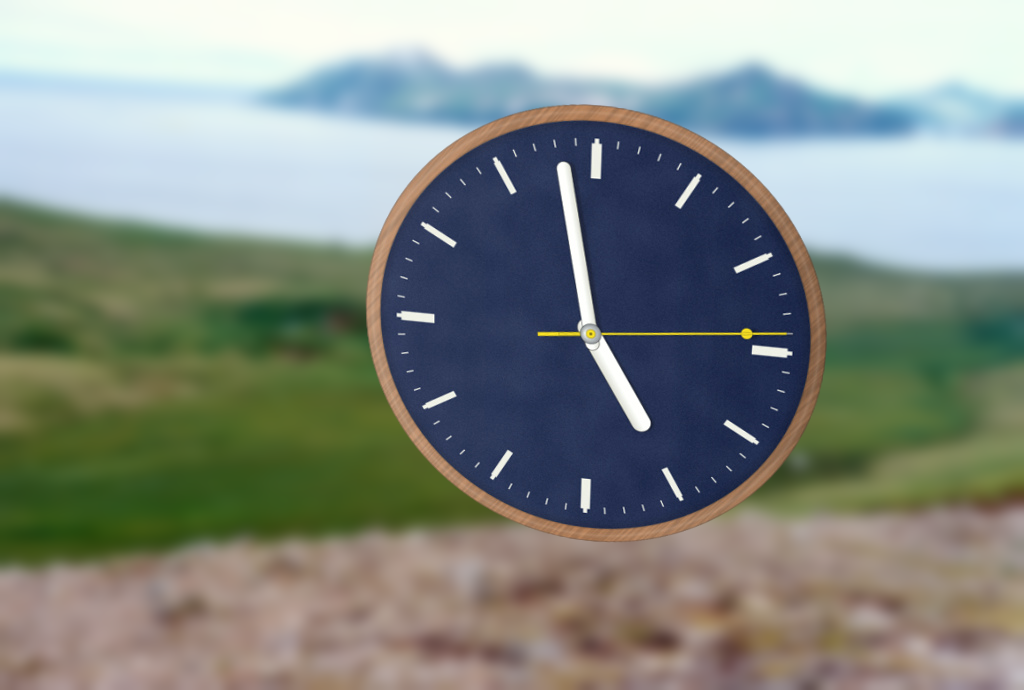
4,58,14
